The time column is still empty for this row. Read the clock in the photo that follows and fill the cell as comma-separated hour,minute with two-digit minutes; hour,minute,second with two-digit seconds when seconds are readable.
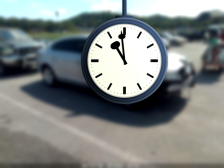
10,59
